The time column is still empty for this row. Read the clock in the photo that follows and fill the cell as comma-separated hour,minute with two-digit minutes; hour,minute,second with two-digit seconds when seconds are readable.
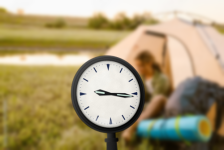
9,16
